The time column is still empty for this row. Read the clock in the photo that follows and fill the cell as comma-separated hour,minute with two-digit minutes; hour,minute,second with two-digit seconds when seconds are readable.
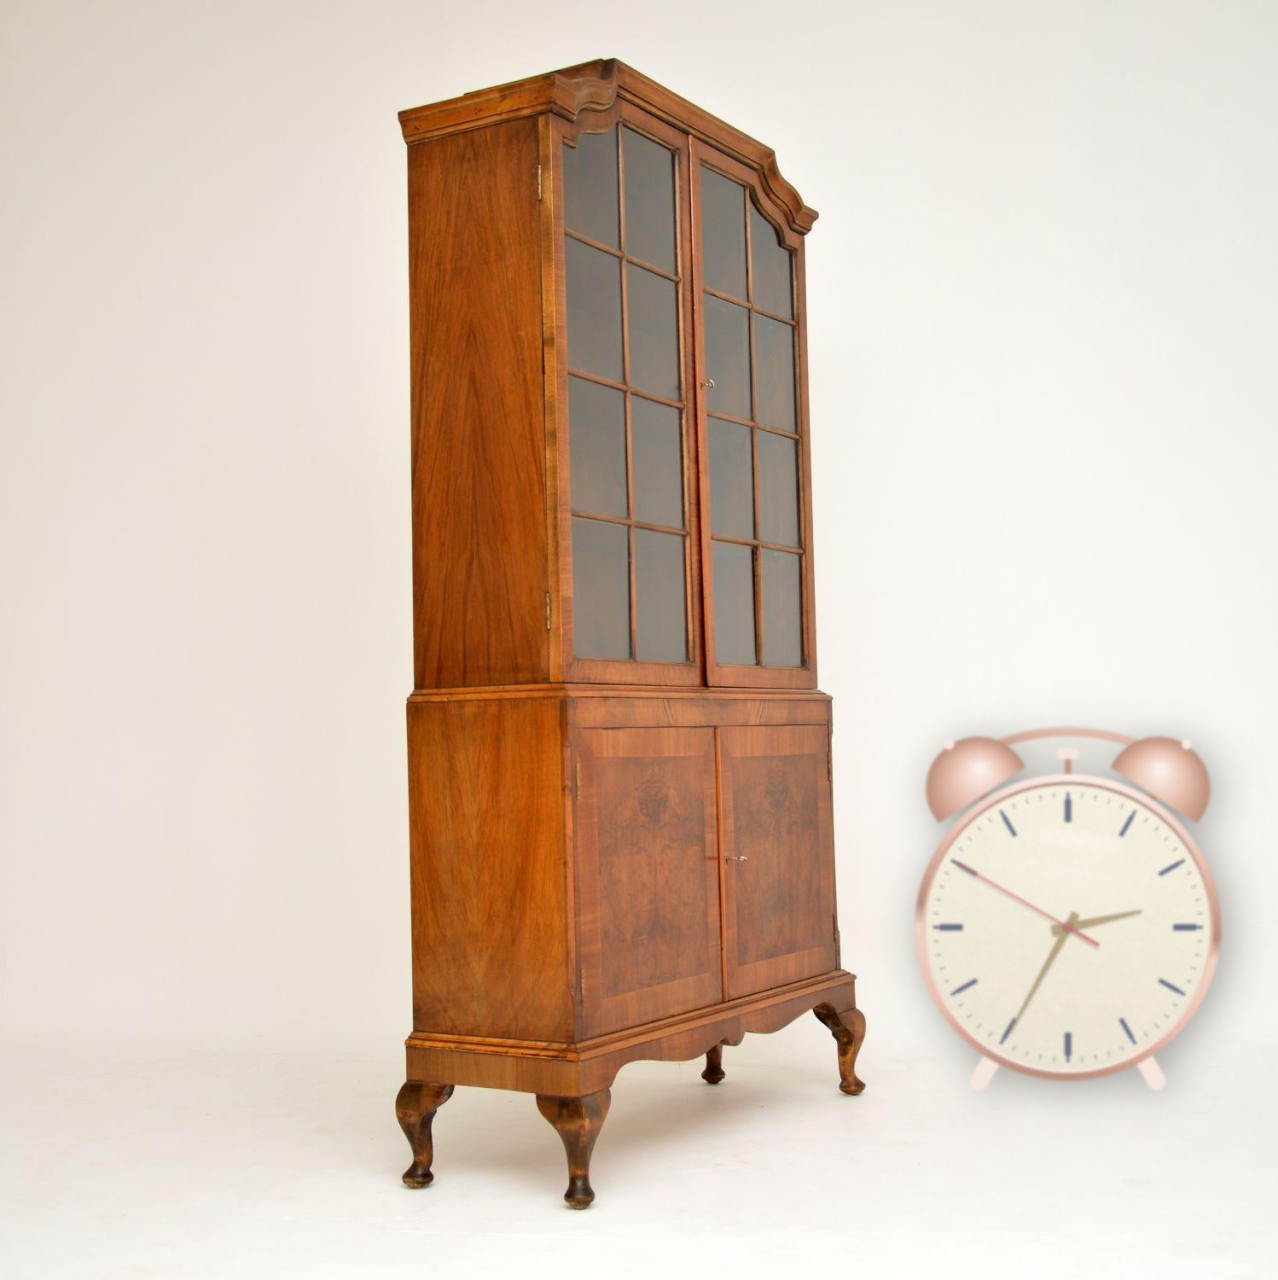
2,34,50
